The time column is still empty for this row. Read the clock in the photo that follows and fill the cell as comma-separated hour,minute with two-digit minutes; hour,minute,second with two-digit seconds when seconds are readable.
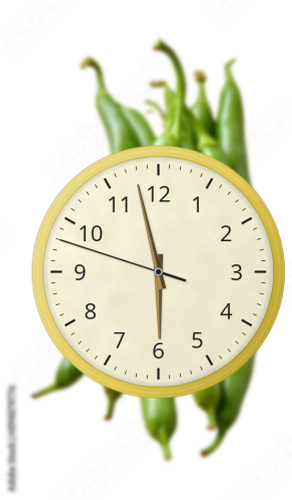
5,57,48
